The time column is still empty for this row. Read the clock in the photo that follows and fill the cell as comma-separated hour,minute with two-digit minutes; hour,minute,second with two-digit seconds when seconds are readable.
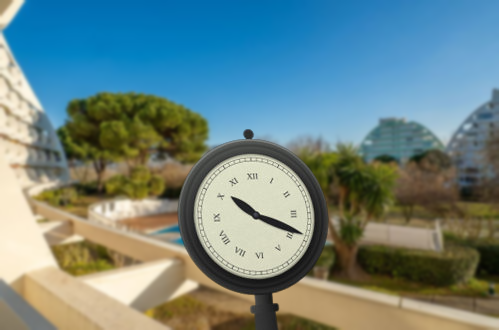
10,19
